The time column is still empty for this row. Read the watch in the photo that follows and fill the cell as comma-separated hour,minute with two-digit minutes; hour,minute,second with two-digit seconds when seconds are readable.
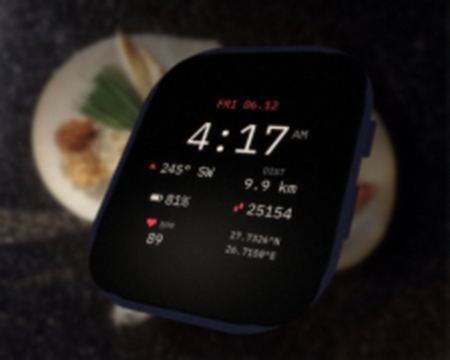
4,17
